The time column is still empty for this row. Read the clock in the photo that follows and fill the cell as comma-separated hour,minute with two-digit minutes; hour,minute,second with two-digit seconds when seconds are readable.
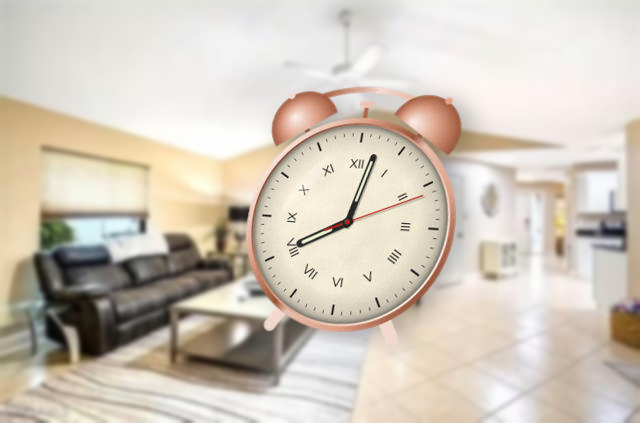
8,02,11
